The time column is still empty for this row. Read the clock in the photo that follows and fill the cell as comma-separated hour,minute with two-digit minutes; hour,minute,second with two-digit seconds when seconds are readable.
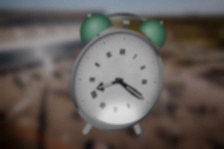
8,20
